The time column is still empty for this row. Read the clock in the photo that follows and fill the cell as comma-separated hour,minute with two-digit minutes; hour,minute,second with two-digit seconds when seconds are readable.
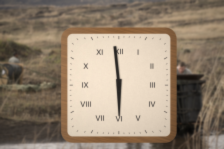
5,59
